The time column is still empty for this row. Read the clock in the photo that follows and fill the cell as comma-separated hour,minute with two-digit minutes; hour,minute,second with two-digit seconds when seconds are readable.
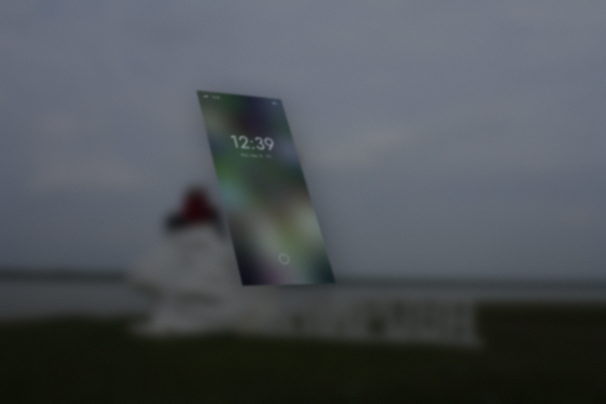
12,39
